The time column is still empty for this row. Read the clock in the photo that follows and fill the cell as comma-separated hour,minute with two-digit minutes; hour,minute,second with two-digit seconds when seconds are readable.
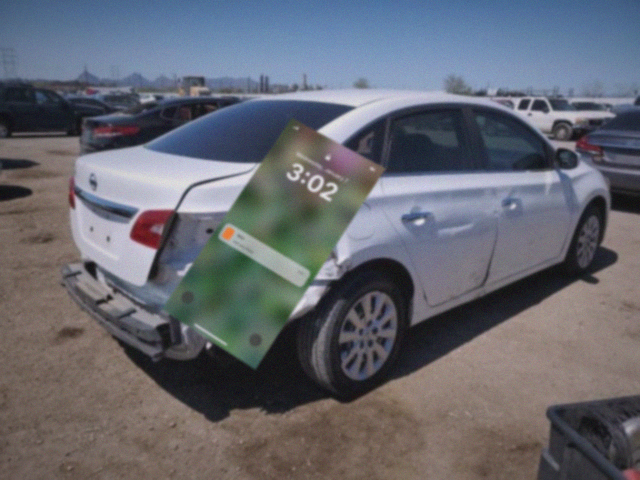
3,02
